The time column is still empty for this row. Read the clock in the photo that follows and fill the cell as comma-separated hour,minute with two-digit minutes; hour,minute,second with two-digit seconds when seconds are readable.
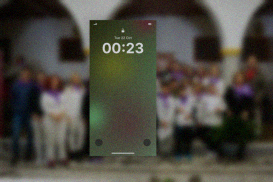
0,23
